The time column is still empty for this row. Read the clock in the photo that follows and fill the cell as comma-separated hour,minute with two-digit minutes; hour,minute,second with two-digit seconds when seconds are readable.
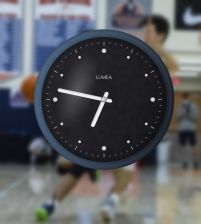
6,47
